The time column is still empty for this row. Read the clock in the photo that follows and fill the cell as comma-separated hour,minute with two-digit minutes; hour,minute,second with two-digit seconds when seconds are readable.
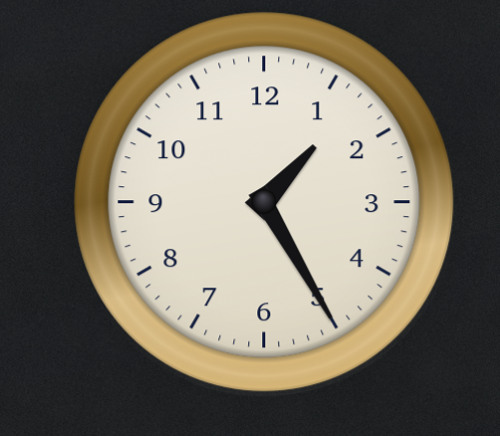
1,25
